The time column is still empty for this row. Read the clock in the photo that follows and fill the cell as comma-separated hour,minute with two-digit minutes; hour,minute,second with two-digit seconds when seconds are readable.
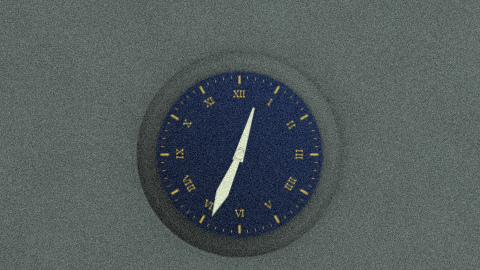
12,34
